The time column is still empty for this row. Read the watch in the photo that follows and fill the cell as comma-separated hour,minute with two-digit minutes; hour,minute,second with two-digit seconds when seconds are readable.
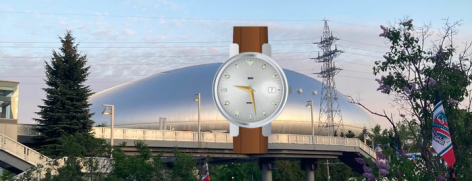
9,28
